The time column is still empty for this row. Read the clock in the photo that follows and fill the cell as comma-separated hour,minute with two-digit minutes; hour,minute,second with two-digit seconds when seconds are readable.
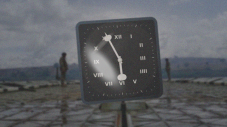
5,56
